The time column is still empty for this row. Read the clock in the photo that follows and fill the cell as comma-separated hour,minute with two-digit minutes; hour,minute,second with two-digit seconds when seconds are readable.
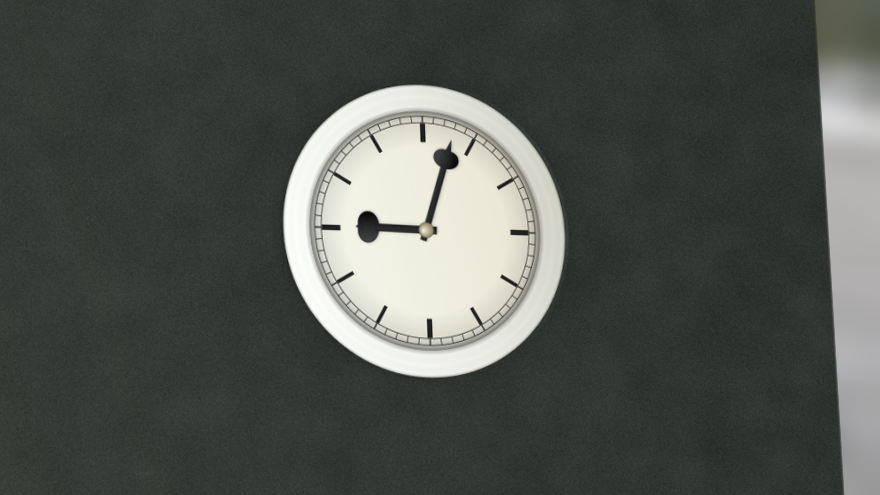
9,03
